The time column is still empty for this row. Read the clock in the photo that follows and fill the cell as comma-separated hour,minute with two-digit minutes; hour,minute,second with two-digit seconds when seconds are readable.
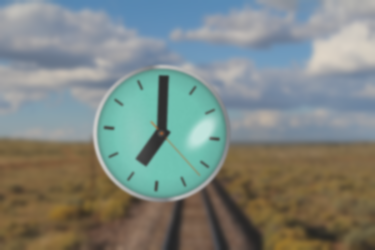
6,59,22
